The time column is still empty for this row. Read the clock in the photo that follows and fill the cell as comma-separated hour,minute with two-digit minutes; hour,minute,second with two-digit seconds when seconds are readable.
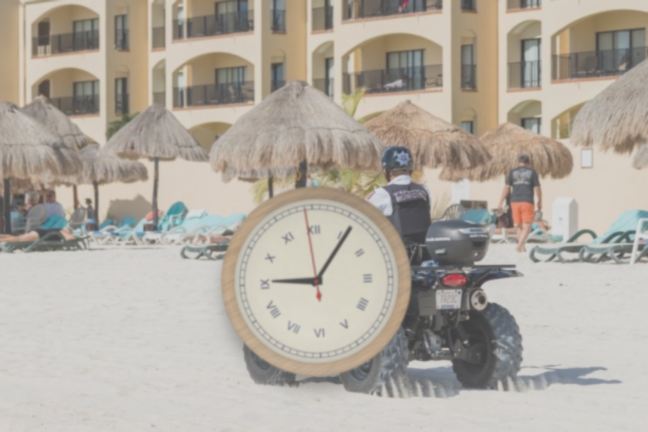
9,05,59
